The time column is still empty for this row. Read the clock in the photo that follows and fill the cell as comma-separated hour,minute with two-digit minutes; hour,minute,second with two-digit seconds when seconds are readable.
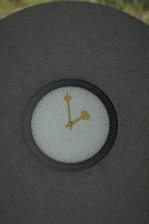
1,59
